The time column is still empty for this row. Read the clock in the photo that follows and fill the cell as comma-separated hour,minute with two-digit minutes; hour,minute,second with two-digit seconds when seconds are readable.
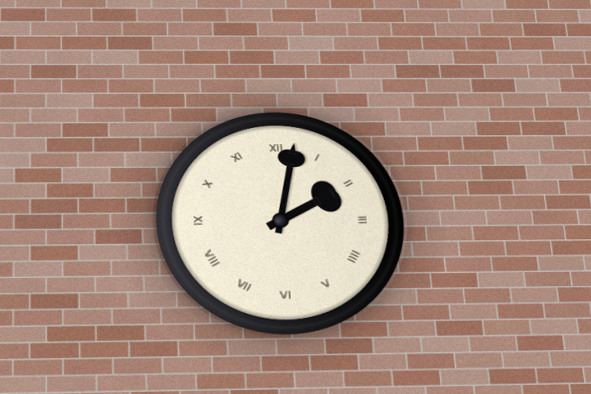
2,02
